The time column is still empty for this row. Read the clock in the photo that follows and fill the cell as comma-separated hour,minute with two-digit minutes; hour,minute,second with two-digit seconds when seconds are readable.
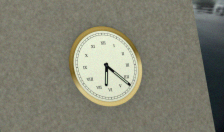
6,22
